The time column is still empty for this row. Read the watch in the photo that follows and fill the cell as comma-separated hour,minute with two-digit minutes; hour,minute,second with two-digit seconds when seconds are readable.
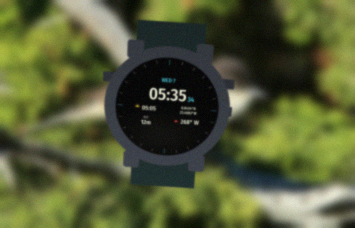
5,35
